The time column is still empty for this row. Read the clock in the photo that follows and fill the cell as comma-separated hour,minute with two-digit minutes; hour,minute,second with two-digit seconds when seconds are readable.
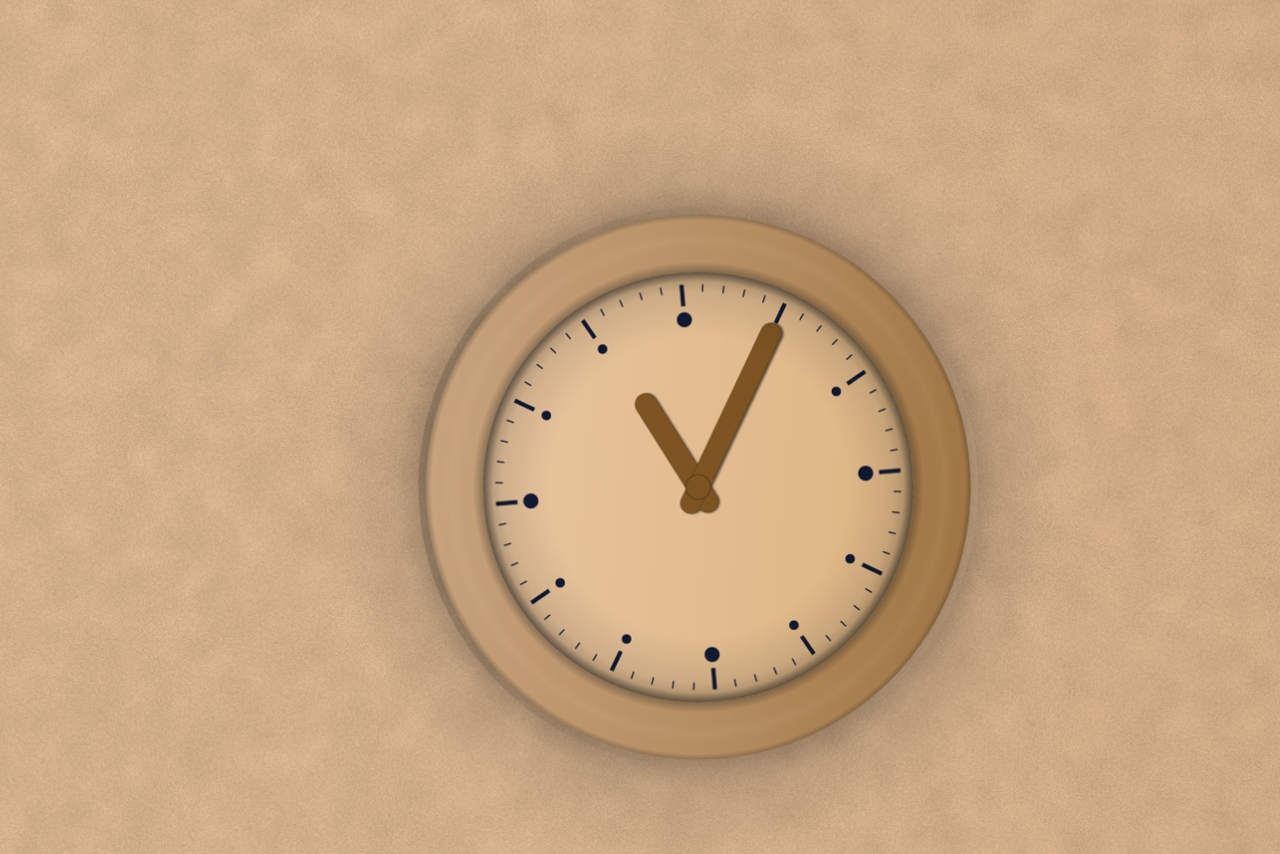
11,05
